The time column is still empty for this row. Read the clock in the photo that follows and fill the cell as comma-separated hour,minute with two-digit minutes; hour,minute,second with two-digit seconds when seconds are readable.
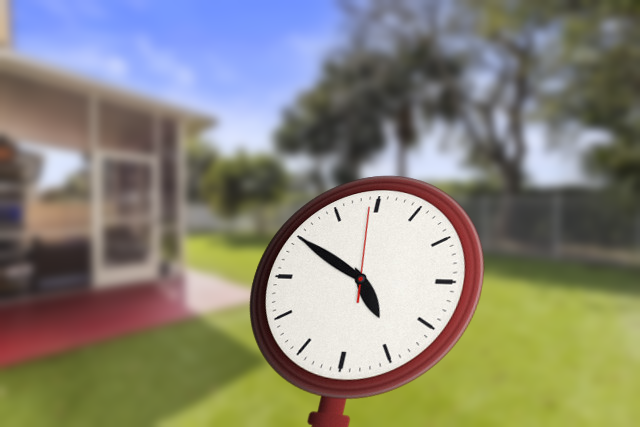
4,49,59
